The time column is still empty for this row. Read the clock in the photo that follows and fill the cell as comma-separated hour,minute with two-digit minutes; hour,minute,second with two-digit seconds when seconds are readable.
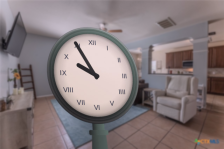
9,55
